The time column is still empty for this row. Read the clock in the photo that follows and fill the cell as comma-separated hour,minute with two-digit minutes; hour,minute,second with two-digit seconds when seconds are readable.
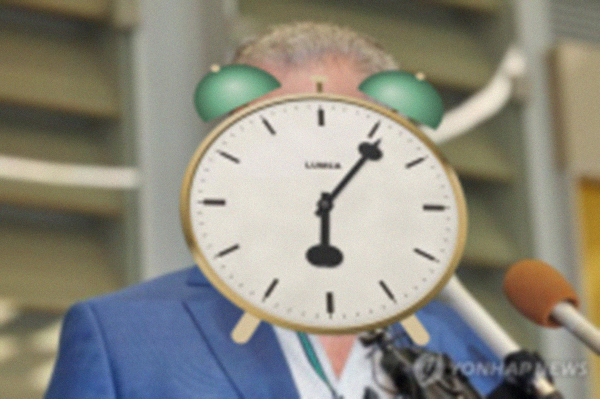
6,06
